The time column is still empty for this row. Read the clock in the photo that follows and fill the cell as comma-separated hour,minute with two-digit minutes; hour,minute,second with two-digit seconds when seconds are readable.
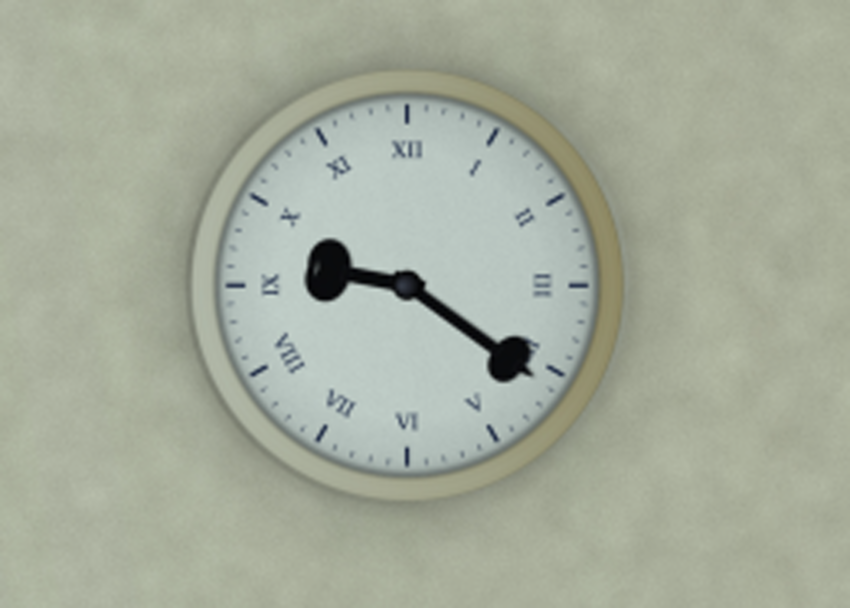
9,21
